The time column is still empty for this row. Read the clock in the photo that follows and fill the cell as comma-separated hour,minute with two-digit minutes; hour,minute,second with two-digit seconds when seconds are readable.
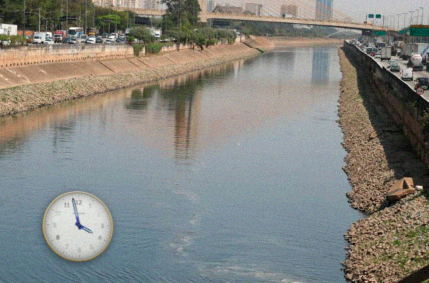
3,58
